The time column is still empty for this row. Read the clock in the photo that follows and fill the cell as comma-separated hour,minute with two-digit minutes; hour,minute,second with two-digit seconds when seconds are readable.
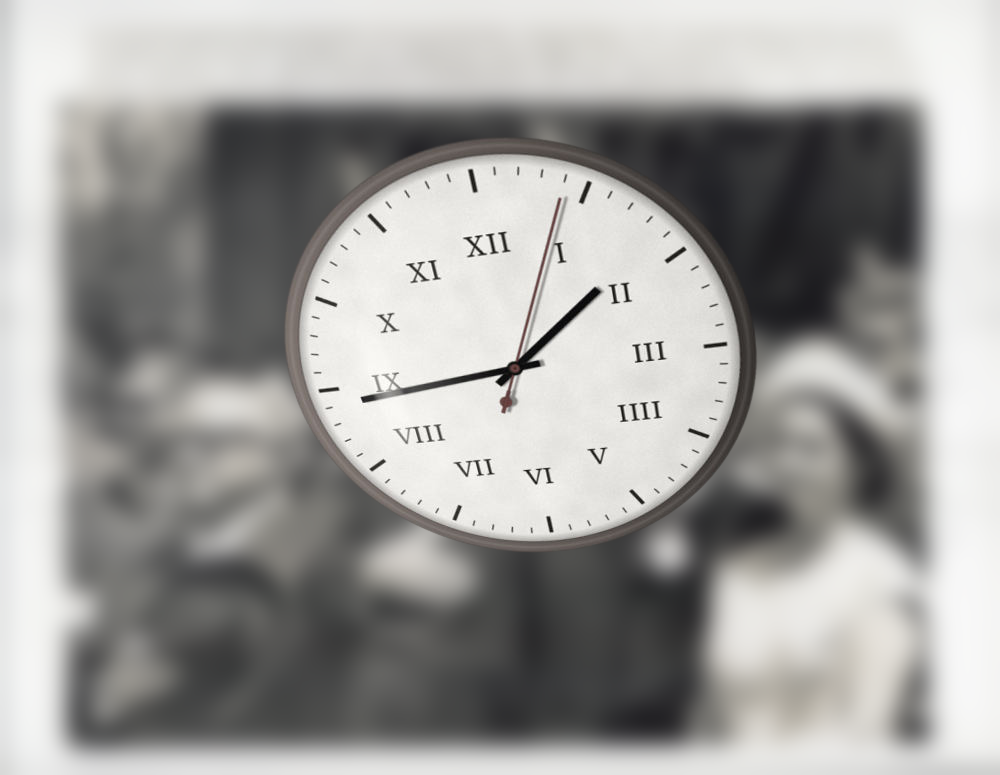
1,44,04
